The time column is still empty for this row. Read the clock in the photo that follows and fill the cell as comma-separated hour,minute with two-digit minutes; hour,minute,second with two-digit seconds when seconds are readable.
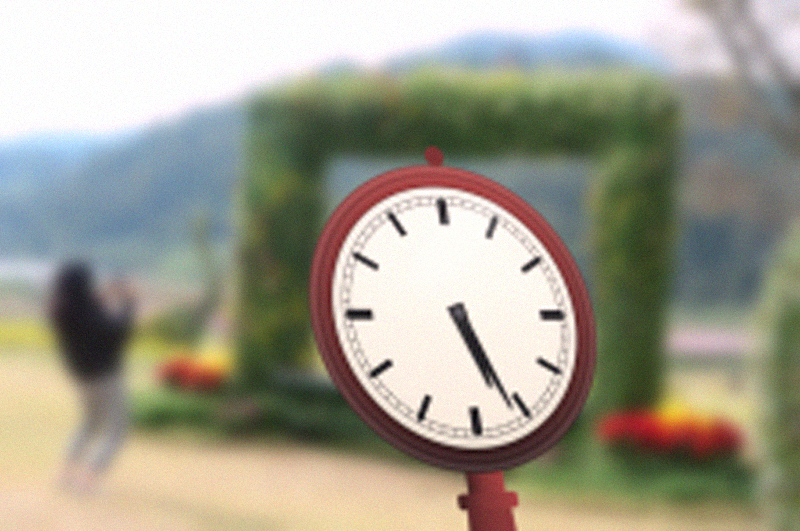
5,26
